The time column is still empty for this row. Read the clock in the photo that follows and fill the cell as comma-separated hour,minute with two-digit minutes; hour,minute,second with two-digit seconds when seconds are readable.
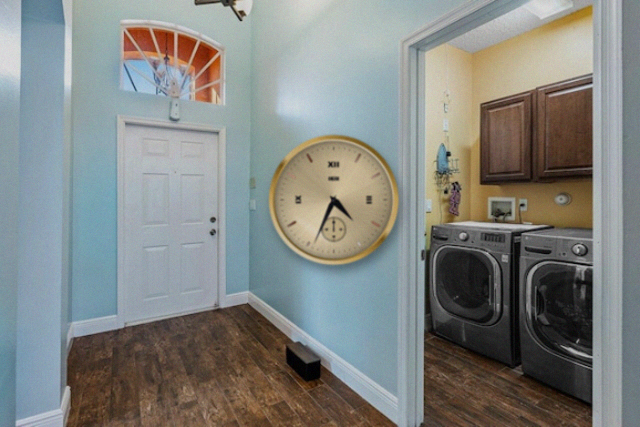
4,34
